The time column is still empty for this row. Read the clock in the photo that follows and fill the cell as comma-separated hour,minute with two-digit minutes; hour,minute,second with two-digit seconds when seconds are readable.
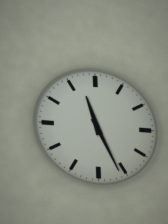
11,26
